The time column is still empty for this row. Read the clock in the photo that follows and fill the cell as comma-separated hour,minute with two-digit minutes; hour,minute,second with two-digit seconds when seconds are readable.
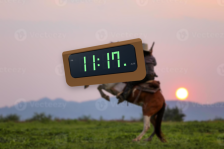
11,17
